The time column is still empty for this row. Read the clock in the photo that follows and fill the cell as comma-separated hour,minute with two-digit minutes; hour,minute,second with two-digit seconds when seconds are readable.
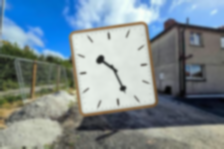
10,27
